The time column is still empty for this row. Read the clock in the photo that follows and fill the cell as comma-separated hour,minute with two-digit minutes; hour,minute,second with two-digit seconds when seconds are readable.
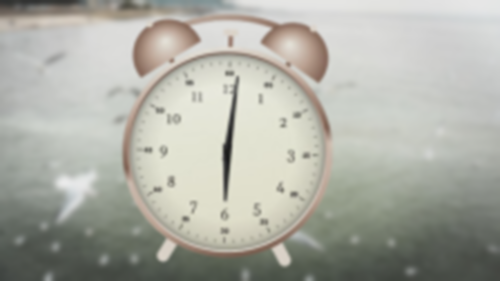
6,01
